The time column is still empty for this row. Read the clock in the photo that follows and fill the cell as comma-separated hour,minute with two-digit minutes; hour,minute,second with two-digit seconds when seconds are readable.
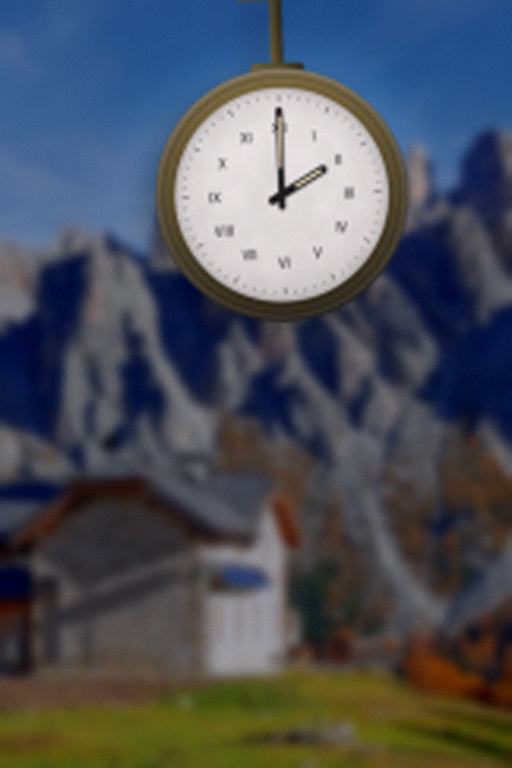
2,00
